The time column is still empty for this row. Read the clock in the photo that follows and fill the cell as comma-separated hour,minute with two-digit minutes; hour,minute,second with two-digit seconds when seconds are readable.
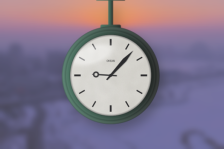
9,07
